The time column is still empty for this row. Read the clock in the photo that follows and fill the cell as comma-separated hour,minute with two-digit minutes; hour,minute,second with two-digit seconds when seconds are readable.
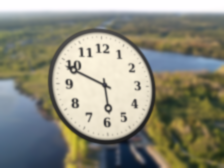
5,49
